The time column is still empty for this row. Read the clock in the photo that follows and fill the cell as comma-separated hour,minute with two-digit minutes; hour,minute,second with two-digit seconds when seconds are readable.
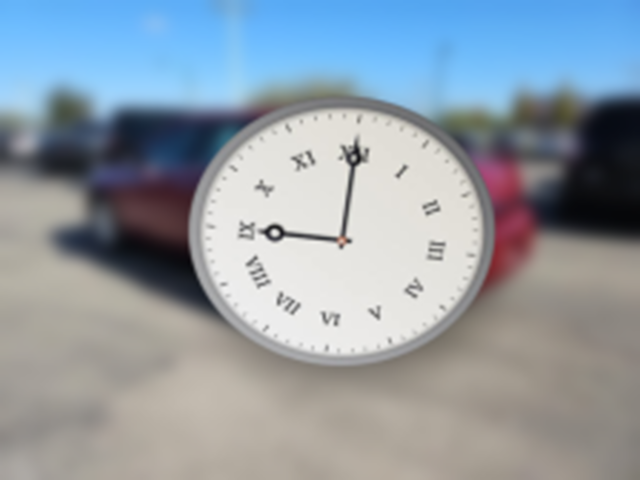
9,00
